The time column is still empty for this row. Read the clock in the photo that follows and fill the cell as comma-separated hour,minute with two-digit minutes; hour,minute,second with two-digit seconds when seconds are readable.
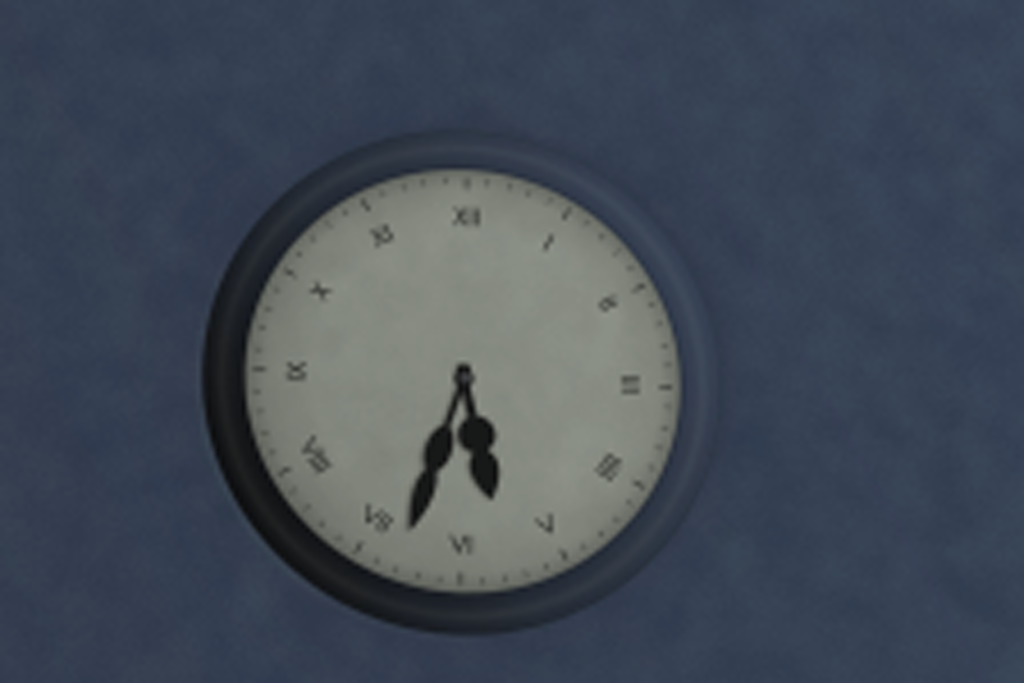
5,33
